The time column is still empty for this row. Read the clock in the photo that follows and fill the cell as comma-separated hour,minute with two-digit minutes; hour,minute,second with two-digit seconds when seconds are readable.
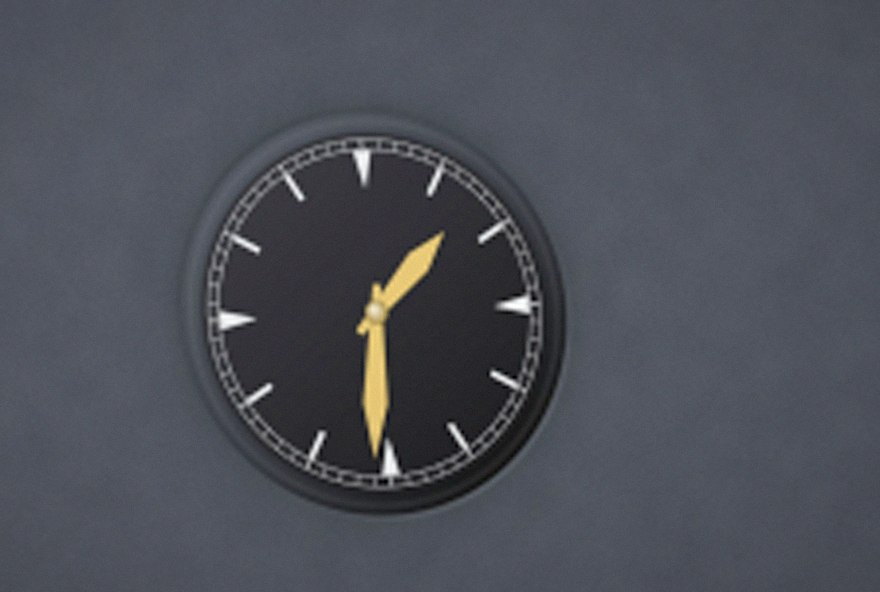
1,31
